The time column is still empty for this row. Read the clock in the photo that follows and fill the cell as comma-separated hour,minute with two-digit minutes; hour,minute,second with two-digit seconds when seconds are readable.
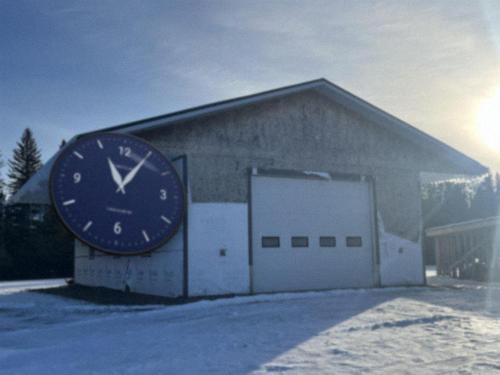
11,05
